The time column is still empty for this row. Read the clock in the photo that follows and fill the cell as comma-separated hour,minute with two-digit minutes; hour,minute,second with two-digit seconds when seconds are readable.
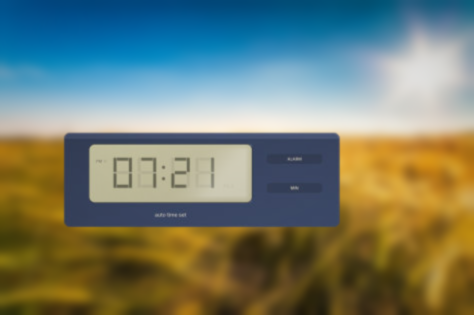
7,21
